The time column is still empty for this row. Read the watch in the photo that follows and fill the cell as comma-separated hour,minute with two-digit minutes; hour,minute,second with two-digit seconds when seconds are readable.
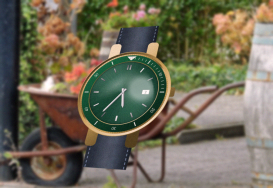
5,36
